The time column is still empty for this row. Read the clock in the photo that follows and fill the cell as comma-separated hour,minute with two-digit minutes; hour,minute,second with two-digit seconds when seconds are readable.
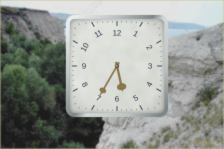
5,35
